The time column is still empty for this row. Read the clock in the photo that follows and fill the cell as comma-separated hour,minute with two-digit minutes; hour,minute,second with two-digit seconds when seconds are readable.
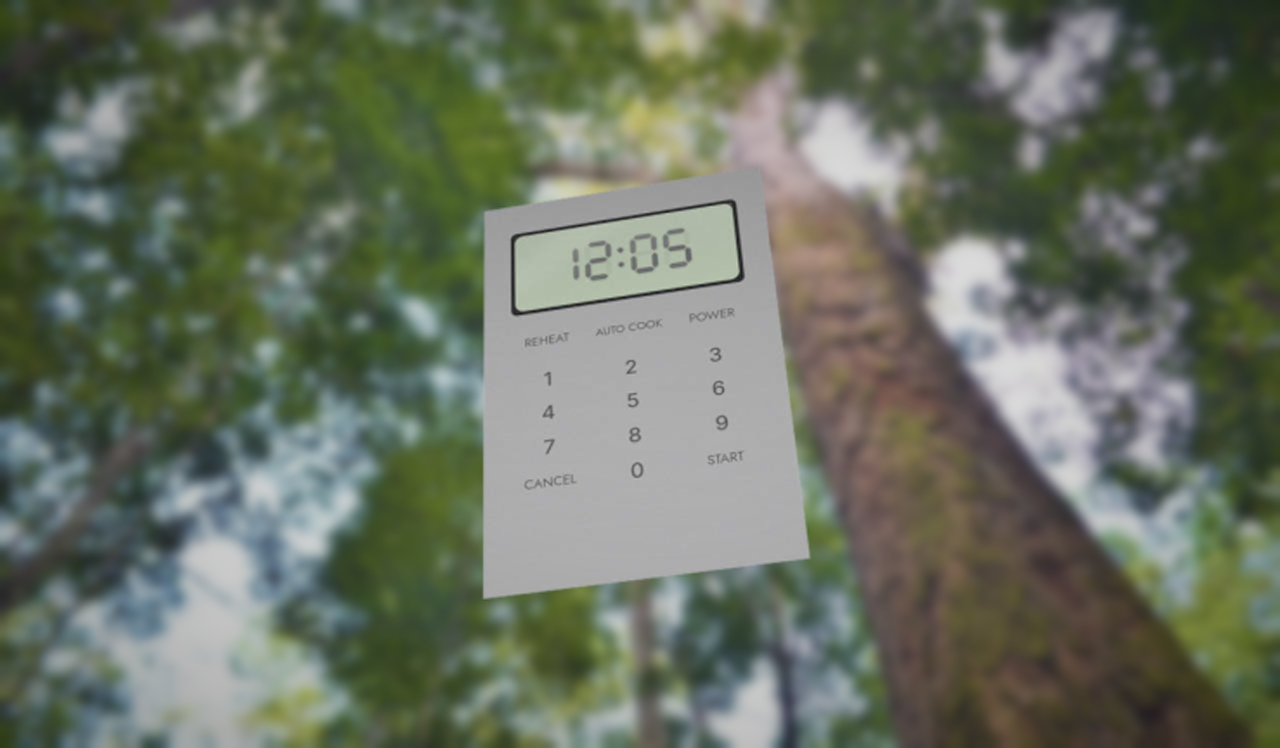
12,05
